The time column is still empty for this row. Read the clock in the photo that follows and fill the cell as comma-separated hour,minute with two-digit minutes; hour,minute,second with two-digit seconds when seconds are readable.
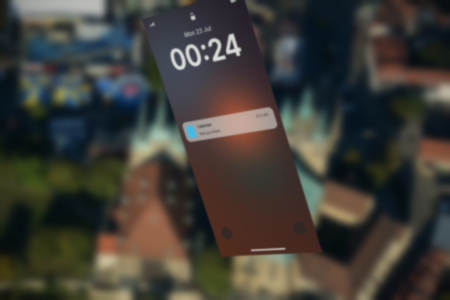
0,24
